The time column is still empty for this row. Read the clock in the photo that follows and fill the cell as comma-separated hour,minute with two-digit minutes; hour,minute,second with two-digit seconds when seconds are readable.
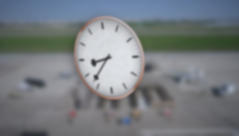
8,37
